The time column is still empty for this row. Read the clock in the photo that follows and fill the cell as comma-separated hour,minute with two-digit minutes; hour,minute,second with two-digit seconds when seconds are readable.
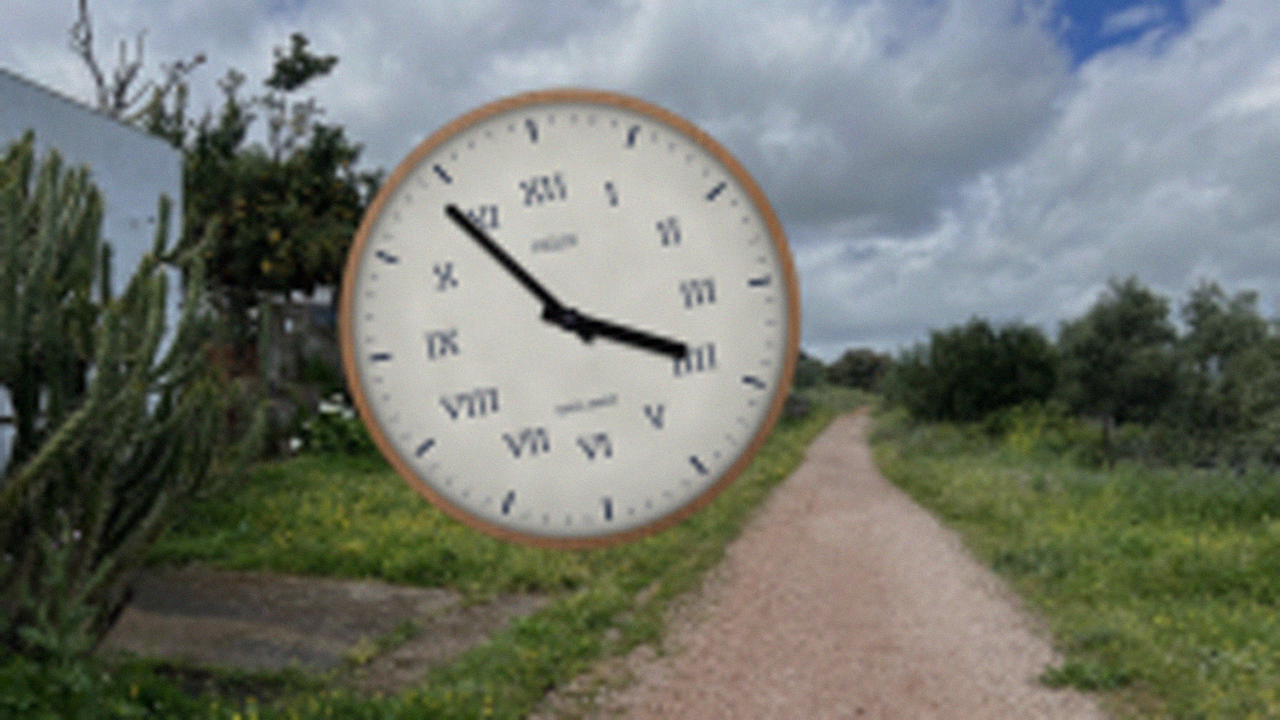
3,54
